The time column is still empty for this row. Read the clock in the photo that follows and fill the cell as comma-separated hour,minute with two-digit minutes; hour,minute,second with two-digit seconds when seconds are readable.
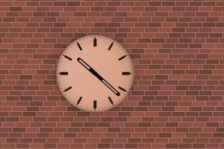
10,22
